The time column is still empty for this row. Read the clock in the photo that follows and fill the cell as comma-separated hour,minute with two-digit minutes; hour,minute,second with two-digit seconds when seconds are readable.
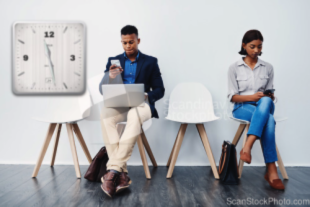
11,28
